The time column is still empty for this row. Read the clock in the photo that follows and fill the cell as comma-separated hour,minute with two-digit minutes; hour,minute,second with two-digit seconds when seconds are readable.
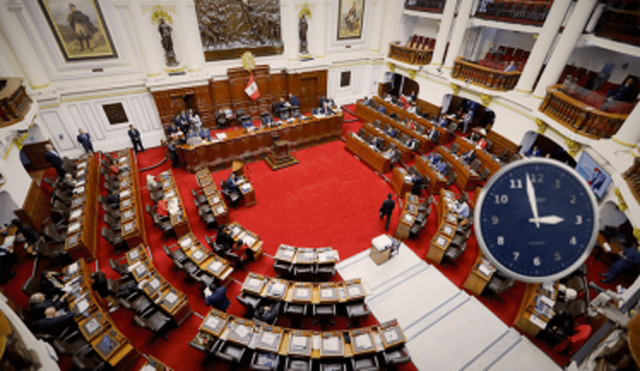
2,58
